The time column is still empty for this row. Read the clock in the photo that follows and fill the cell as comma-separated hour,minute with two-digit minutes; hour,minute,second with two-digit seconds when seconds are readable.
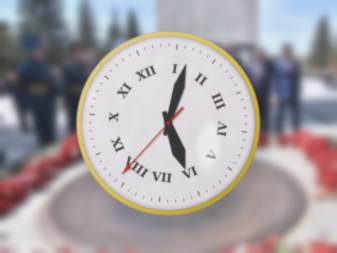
6,06,41
